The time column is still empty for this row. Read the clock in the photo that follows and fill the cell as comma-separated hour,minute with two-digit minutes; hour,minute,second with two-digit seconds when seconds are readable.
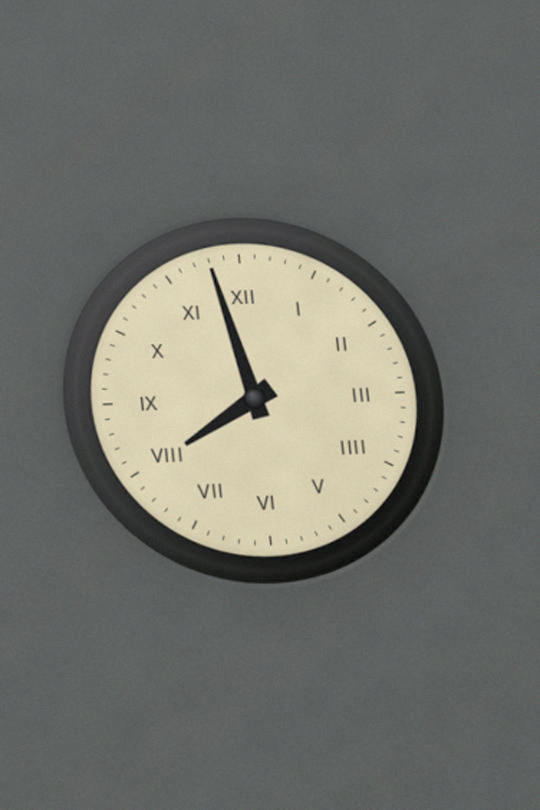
7,58
